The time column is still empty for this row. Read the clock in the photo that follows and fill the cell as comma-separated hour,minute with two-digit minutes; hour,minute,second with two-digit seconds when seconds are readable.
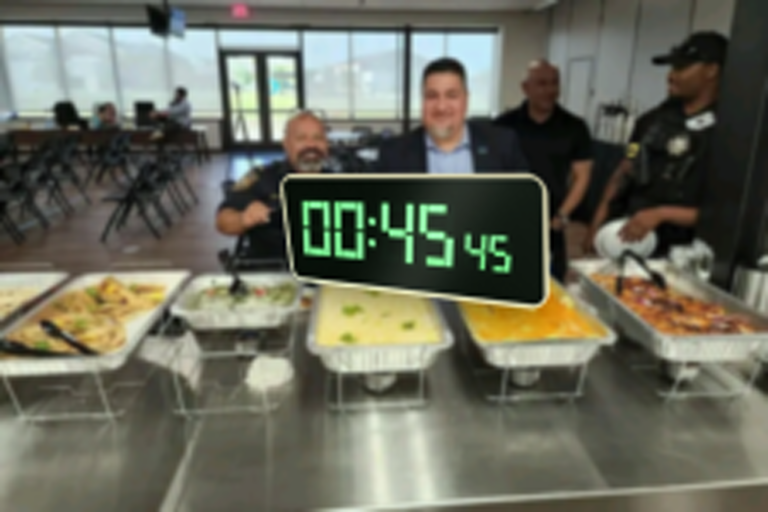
0,45,45
